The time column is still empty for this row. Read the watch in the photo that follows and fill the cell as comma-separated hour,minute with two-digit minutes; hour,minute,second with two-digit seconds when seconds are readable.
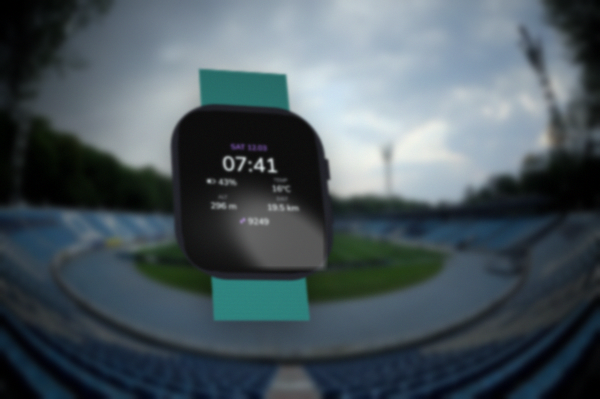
7,41
